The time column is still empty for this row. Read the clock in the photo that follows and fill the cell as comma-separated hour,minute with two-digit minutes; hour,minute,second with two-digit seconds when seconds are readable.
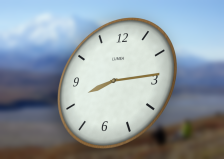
8,14
